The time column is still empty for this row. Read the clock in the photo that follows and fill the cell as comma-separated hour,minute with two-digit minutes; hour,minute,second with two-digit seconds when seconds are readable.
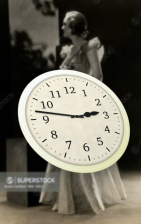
2,47
